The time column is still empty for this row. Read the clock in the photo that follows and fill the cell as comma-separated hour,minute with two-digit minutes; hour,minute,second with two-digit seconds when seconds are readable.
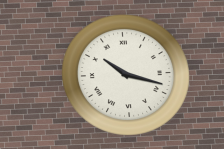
10,18
